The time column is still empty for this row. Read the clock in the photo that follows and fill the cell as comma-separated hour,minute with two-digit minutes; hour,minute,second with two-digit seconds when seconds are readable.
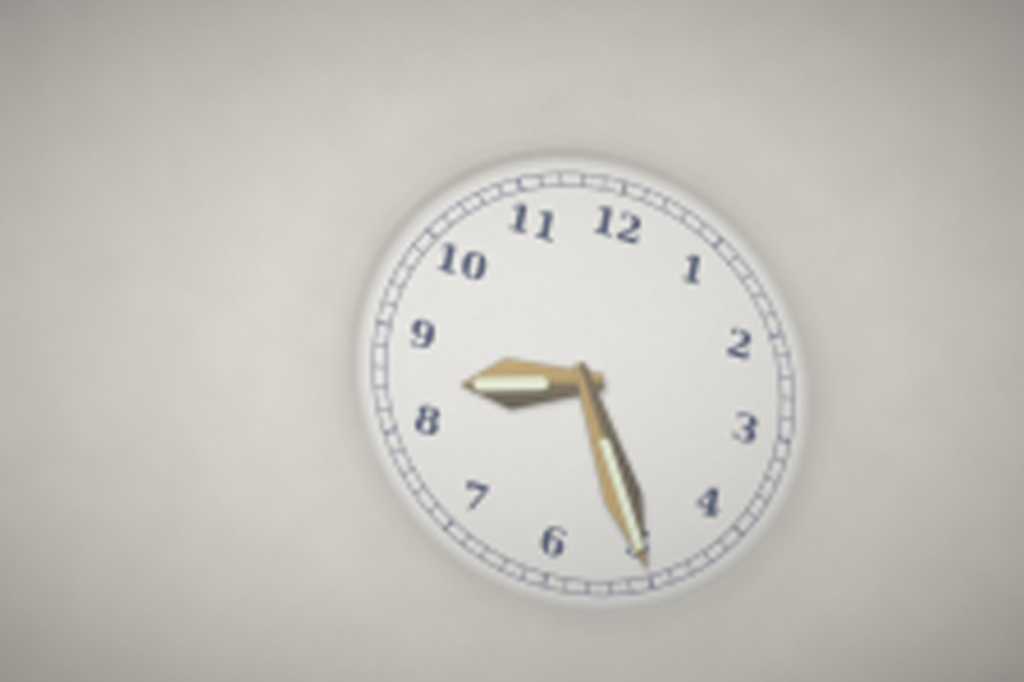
8,25
